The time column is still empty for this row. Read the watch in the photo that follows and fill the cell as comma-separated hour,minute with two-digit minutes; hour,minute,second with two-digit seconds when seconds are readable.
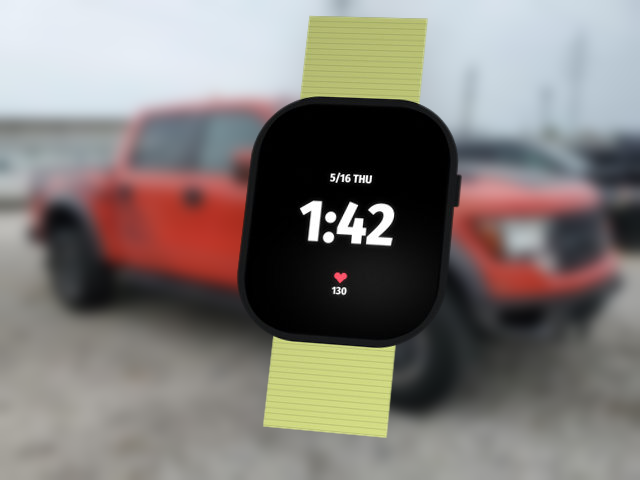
1,42
